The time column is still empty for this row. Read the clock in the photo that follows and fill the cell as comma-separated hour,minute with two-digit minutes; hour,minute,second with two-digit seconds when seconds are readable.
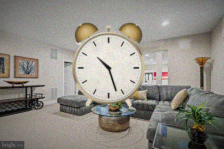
10,27
